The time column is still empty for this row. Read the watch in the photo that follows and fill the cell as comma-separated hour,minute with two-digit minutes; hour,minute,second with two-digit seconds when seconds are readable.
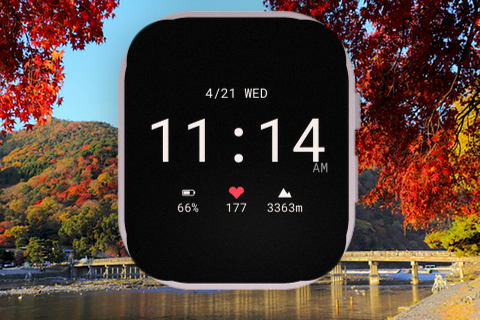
11,14
